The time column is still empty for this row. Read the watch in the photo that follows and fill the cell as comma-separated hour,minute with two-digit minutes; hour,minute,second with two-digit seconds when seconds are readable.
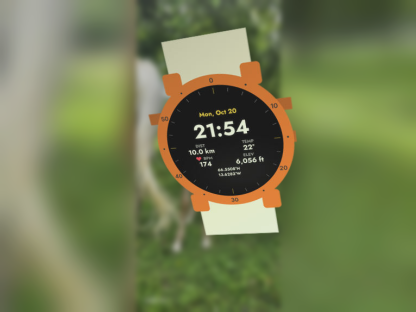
21,54
